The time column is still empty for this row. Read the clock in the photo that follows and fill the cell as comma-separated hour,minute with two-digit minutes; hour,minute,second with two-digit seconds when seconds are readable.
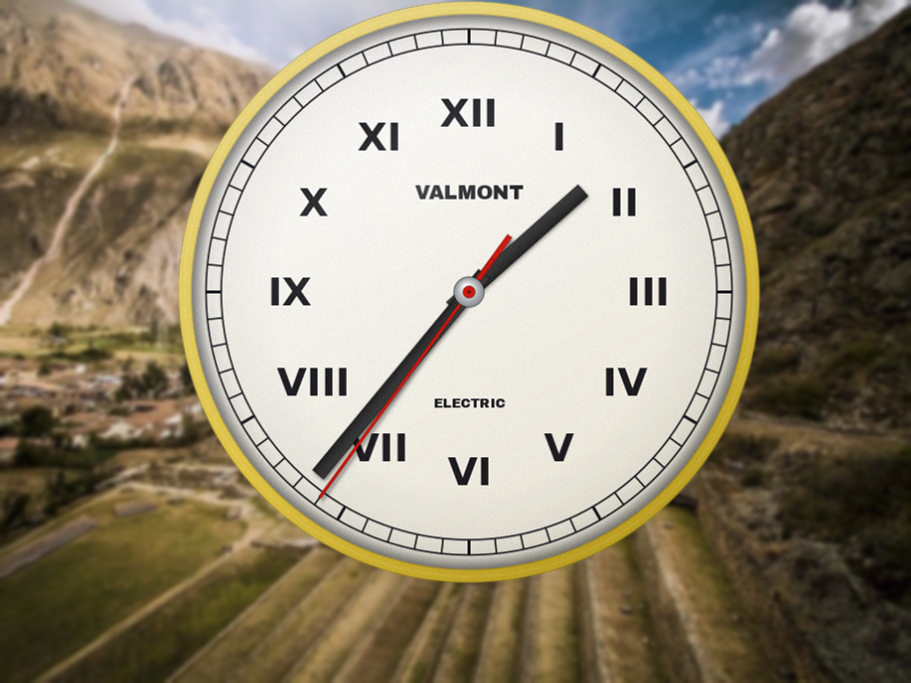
1,36,36
